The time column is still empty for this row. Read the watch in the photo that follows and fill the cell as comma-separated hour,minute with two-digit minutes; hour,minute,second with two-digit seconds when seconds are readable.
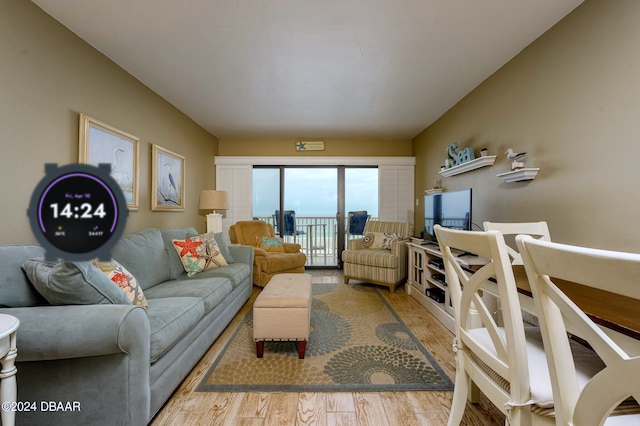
14,24
